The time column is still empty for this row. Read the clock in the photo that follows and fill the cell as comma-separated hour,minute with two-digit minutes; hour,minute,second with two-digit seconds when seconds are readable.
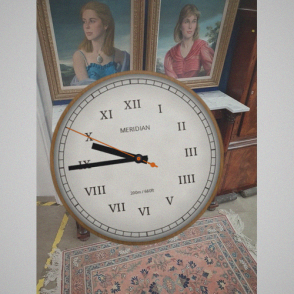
9,44,50
